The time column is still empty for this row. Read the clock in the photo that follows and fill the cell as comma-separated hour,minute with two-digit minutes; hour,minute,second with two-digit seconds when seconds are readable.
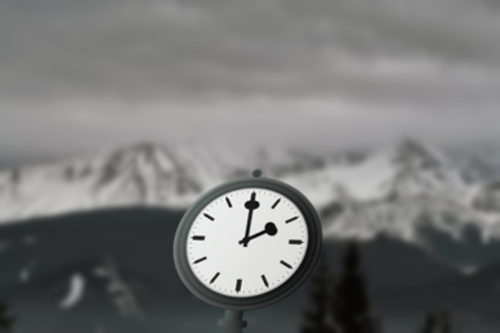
2,00
